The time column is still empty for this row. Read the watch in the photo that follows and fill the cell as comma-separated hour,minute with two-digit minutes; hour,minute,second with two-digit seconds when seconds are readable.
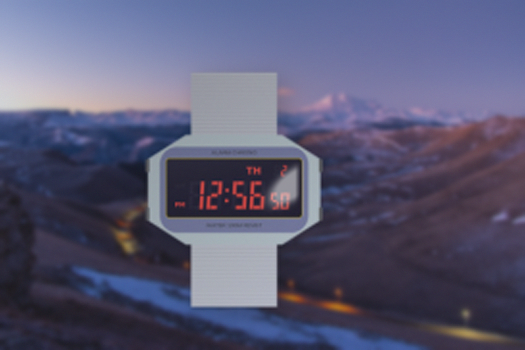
12,56,50
